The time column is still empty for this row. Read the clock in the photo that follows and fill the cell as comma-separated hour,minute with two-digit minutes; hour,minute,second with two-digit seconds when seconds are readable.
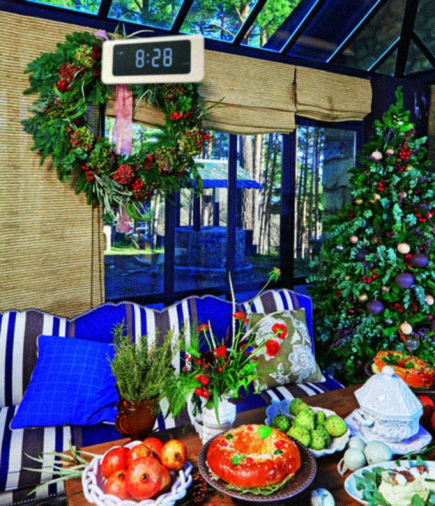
8,28
